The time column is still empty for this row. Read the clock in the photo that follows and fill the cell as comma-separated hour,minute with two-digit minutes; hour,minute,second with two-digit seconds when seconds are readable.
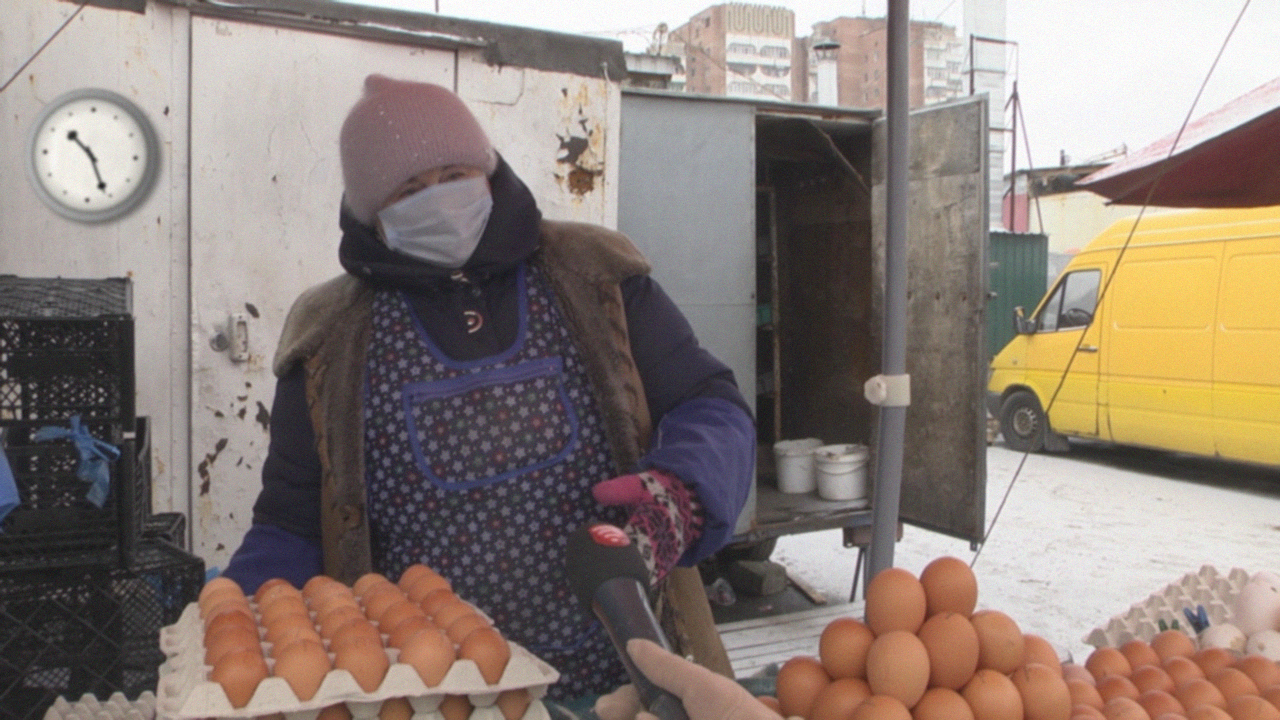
10,26
